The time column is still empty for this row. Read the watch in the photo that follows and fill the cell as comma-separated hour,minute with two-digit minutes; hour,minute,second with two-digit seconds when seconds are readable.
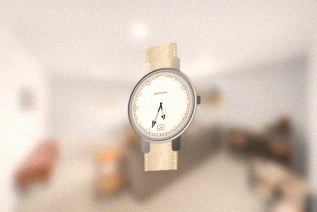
5,34
